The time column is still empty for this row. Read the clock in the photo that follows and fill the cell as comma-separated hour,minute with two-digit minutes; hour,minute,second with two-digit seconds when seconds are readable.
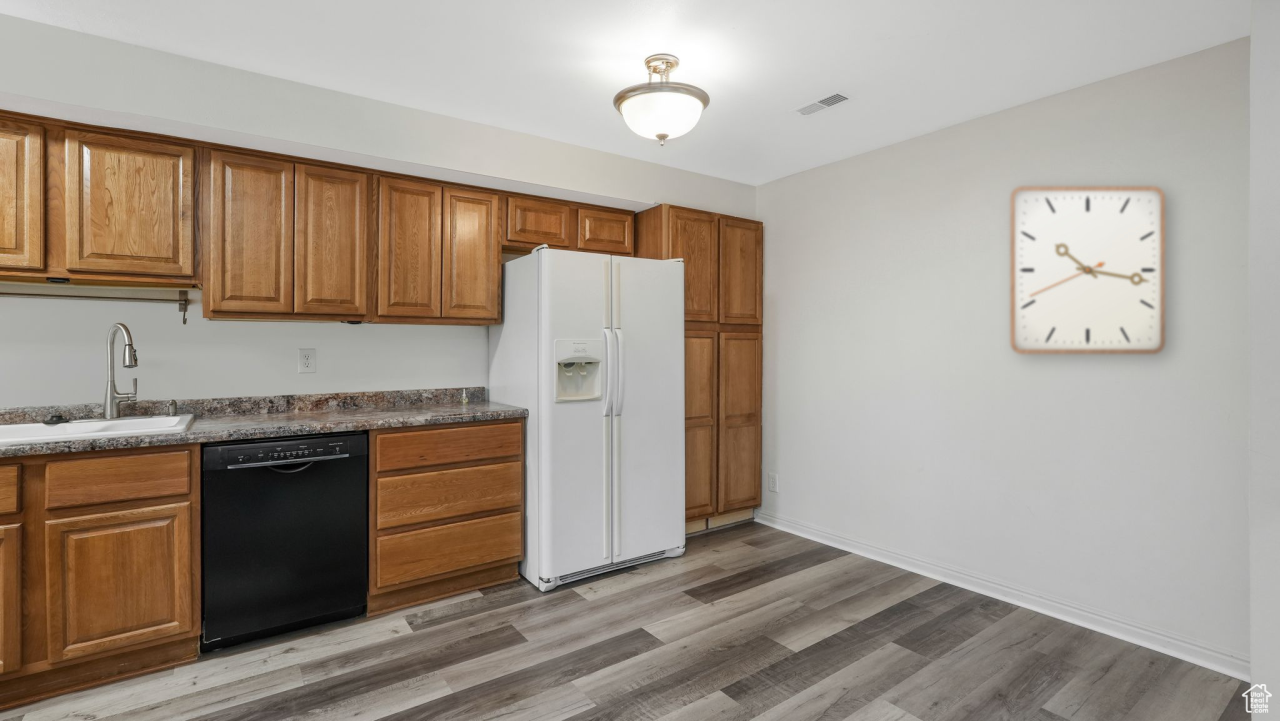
10,16,41
